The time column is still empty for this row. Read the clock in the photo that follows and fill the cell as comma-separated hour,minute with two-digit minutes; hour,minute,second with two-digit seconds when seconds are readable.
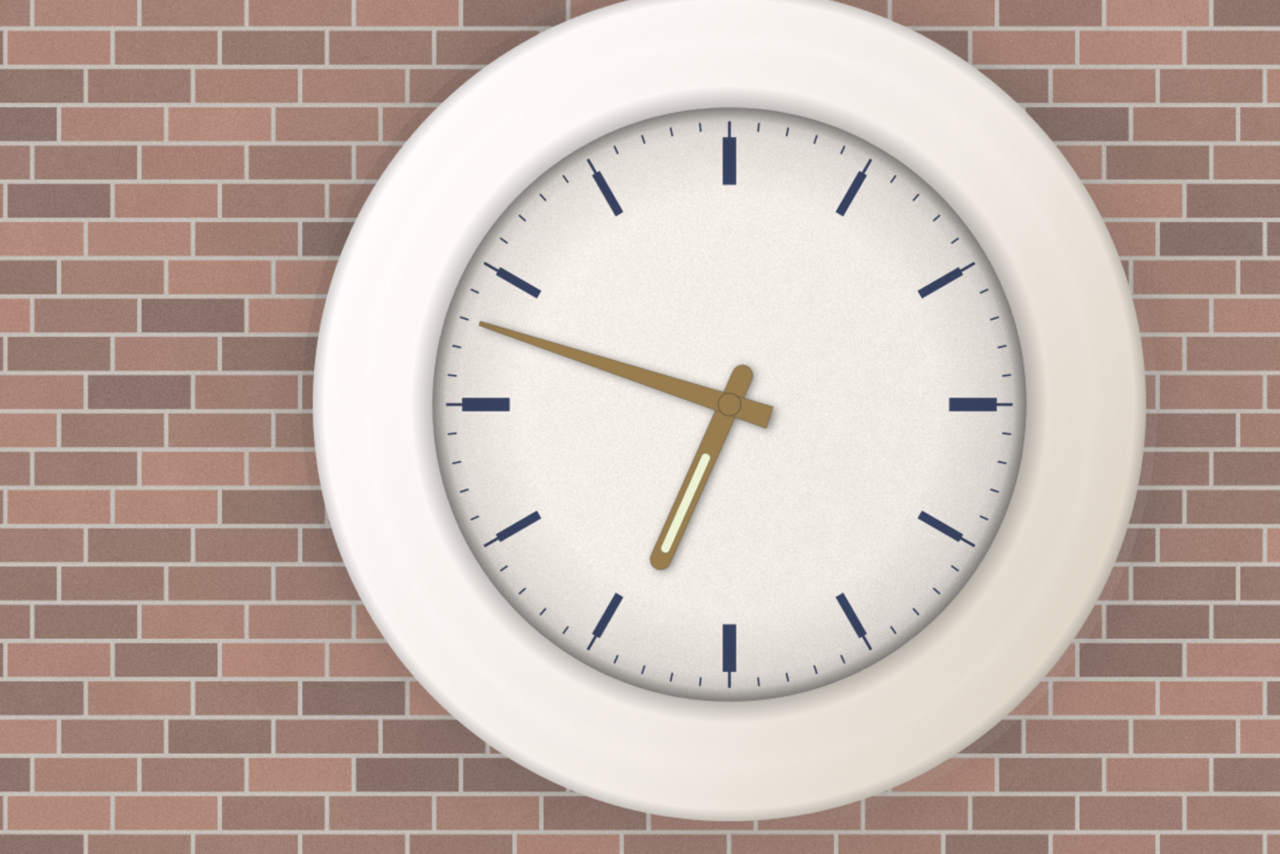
6,48
